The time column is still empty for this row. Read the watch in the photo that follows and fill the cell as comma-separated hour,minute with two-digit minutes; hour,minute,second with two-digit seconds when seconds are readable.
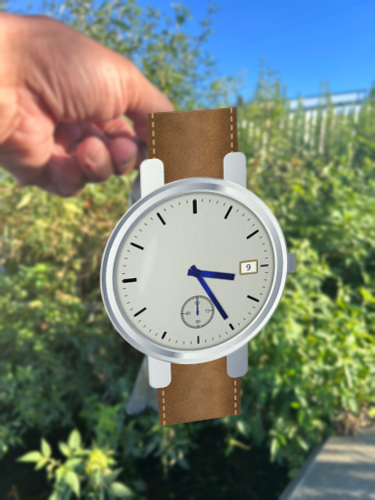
3,25
